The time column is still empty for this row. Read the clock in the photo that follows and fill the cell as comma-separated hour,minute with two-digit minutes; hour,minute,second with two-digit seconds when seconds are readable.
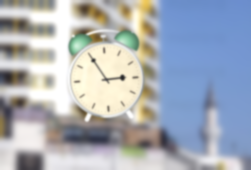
2,55
